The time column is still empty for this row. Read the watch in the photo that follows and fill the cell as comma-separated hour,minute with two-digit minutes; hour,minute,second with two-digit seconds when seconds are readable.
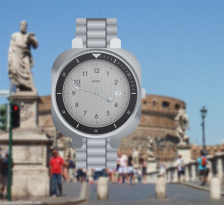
3,48
